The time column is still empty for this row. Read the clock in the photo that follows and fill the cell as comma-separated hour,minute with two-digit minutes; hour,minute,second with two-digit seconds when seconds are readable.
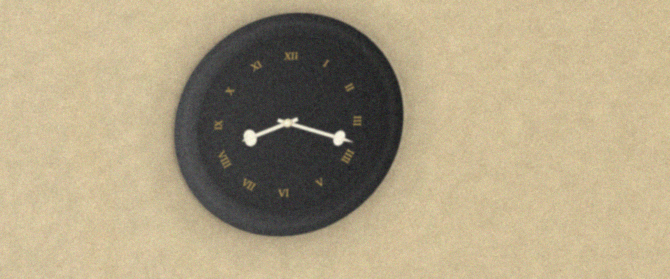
8,18
